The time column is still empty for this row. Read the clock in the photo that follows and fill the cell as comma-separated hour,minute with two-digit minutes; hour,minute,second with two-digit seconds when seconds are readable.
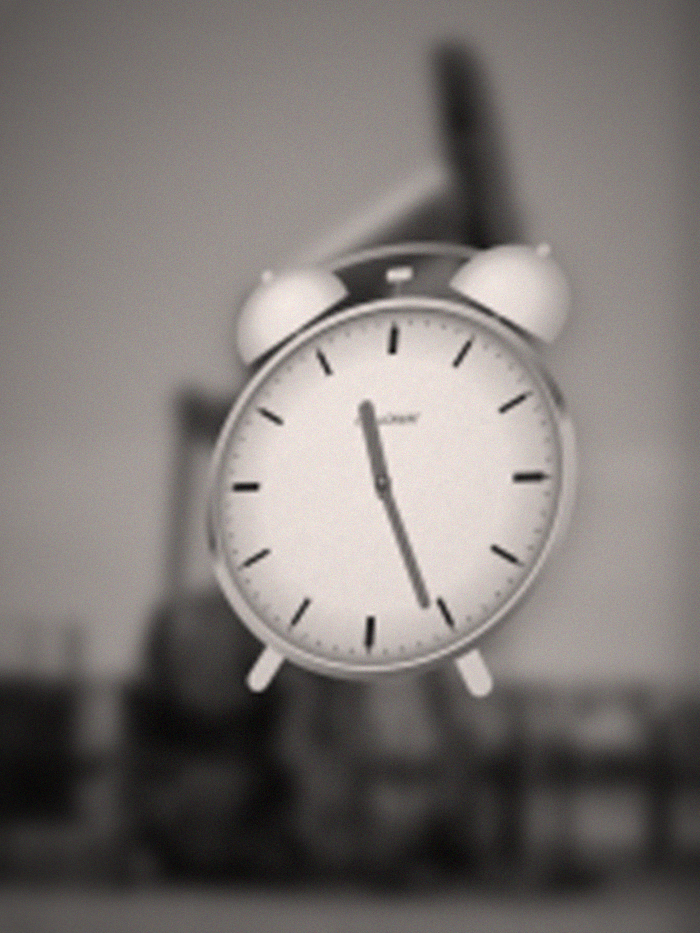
11,26
